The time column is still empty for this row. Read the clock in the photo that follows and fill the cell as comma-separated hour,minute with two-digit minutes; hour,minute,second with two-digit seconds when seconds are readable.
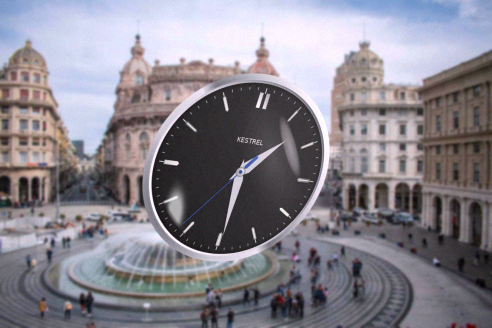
1,29,36
